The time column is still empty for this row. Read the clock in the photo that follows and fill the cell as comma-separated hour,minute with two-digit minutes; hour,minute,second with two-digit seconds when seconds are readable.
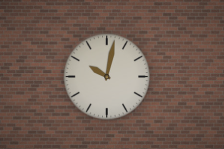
10,02
